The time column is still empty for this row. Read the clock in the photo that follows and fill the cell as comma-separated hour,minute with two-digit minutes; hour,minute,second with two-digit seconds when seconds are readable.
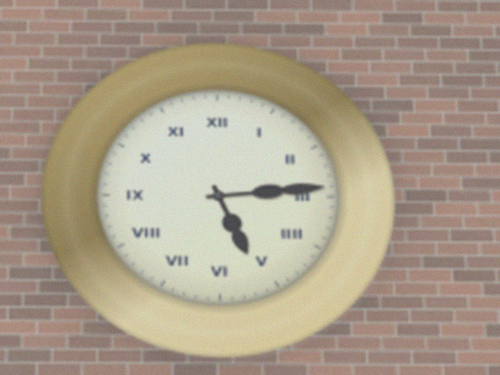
5,14
